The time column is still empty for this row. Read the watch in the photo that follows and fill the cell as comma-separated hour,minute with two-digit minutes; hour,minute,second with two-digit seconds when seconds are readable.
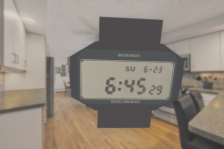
6,45,29
